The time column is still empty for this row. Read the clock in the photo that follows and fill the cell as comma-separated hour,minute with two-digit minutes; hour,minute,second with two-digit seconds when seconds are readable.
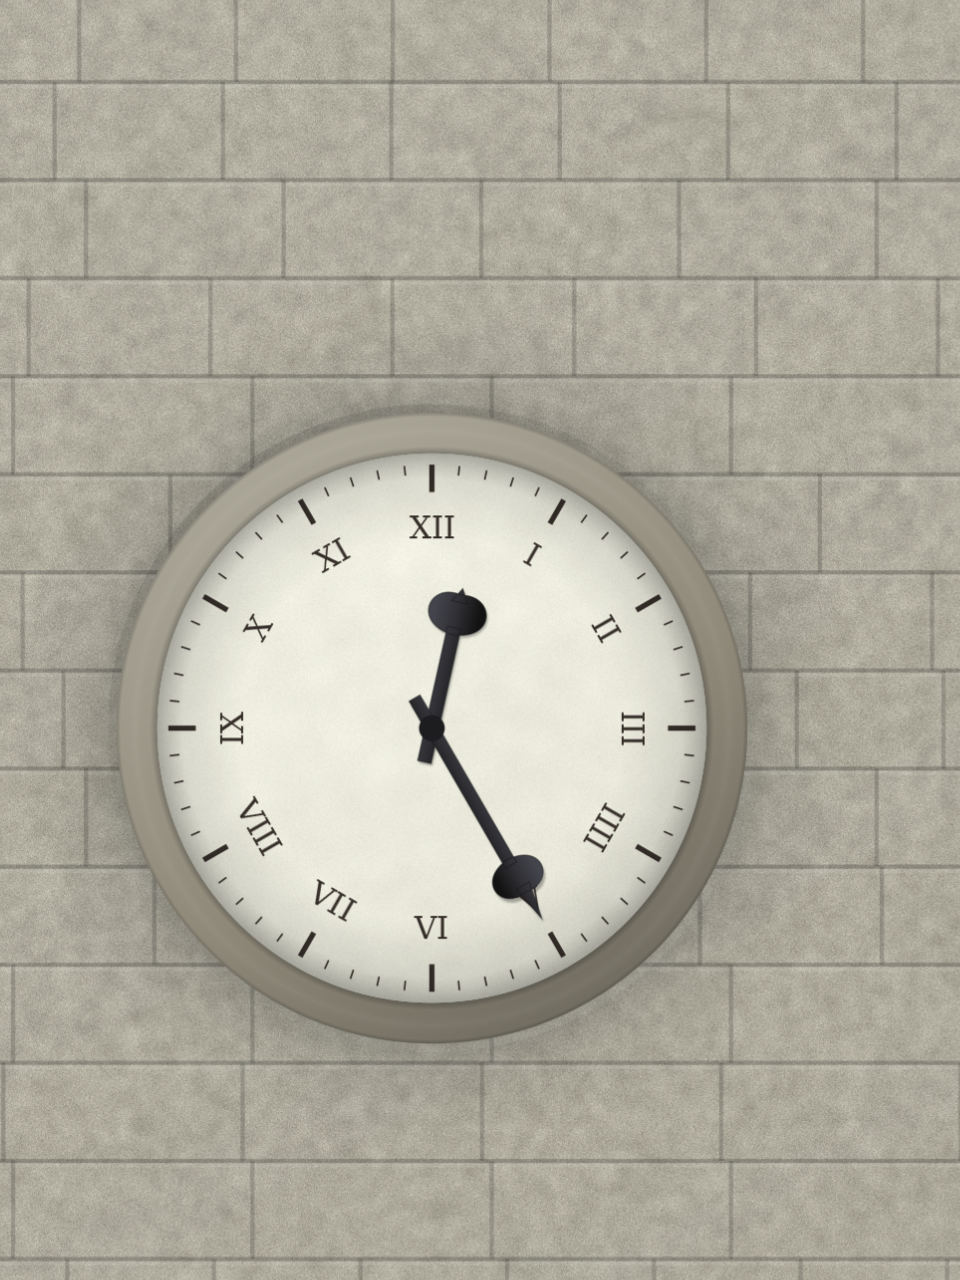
12,25
